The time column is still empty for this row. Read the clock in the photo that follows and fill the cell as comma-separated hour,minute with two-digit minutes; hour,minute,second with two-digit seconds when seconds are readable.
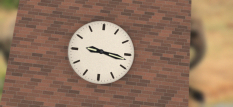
9,17
